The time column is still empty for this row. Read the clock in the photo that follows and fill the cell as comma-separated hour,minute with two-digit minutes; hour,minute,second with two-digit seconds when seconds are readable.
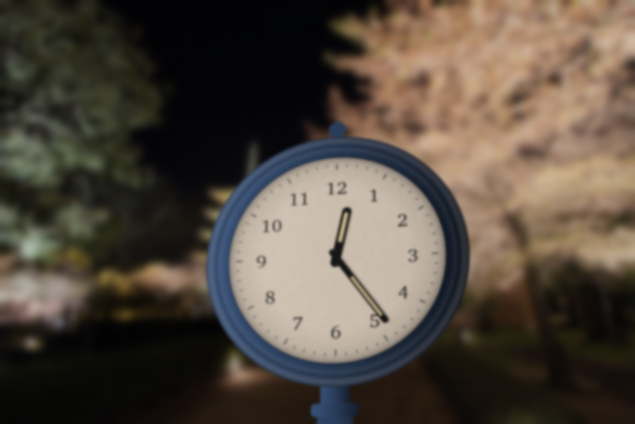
12,24
